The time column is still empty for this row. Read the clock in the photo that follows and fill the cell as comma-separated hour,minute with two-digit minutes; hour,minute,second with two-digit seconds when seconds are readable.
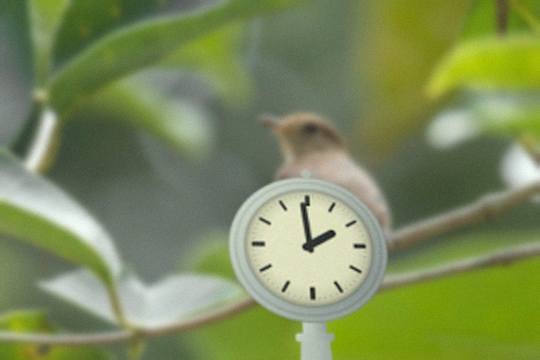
1,59
